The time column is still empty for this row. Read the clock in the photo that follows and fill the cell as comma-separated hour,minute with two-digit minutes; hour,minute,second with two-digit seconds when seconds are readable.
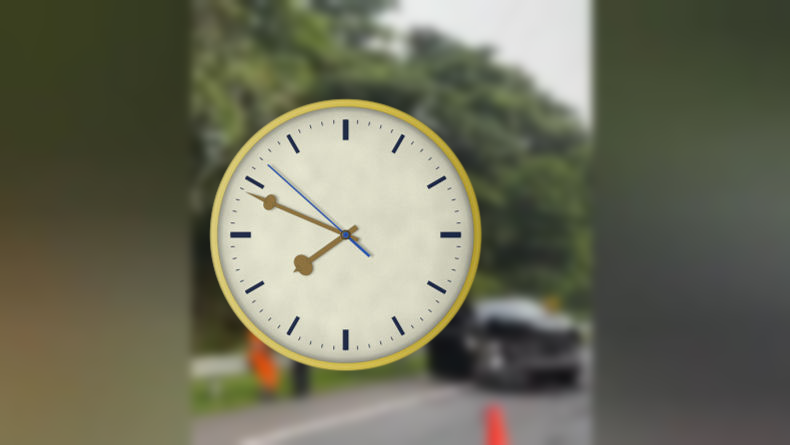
7,48,52
